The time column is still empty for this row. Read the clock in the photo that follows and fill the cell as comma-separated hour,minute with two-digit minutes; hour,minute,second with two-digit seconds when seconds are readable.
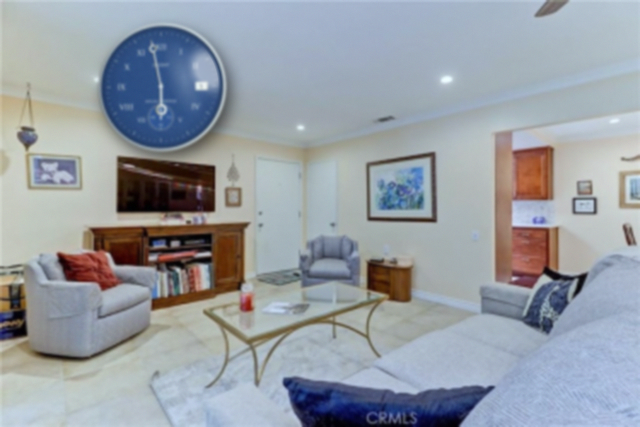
5,58
